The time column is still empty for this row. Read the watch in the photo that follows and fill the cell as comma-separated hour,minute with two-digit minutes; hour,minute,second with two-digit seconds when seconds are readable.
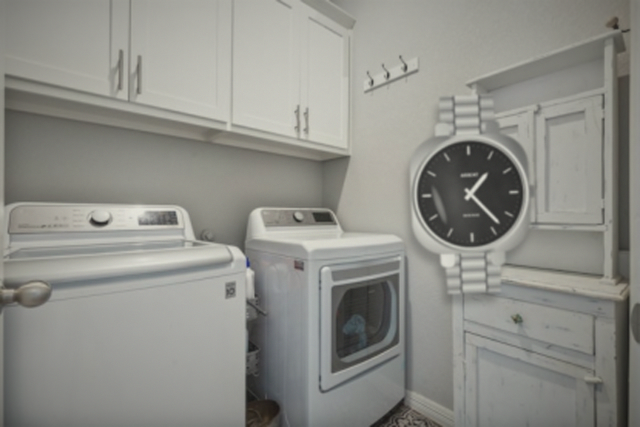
1,23
